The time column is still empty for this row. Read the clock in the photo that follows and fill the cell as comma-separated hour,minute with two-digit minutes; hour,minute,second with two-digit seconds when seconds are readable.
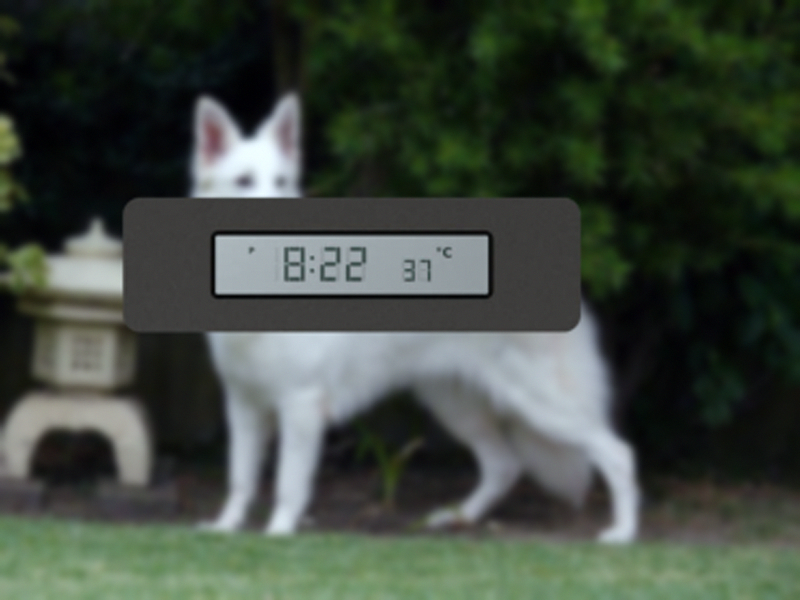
8,22
